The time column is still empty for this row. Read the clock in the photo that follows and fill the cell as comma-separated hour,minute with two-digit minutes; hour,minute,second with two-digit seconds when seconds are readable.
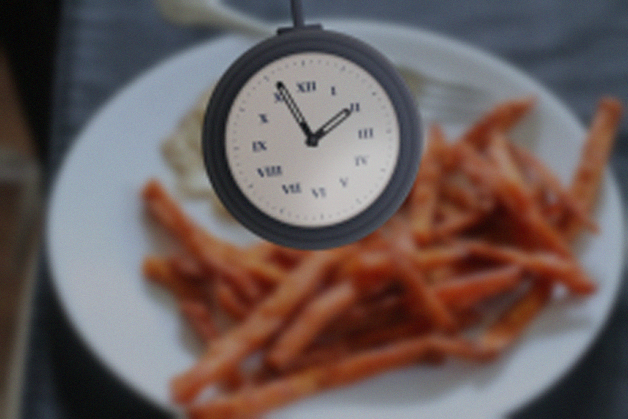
1,56
